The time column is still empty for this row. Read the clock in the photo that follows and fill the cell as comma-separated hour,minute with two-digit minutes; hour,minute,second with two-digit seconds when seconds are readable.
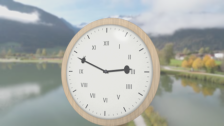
2,49
